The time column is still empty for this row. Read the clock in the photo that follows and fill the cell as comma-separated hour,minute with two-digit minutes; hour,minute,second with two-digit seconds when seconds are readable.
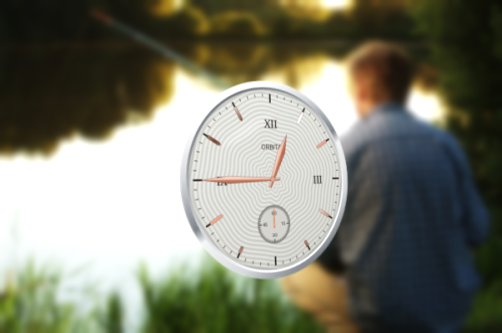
12,45
